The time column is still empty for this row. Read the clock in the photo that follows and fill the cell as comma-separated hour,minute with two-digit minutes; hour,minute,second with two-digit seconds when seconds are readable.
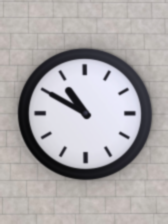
10,50
